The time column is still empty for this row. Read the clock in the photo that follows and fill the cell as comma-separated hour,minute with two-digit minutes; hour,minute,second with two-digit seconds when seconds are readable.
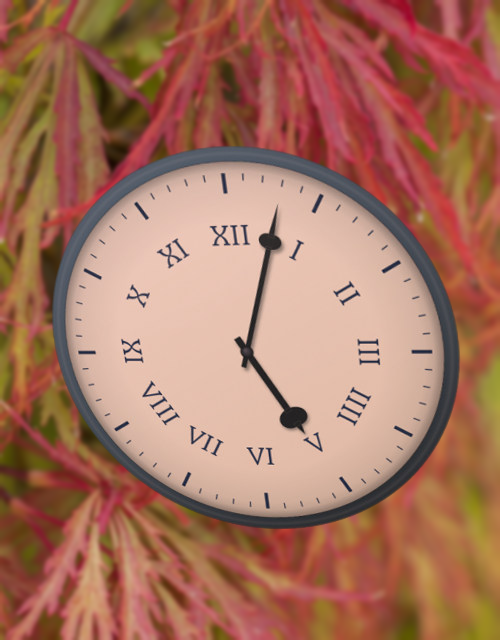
5,03
